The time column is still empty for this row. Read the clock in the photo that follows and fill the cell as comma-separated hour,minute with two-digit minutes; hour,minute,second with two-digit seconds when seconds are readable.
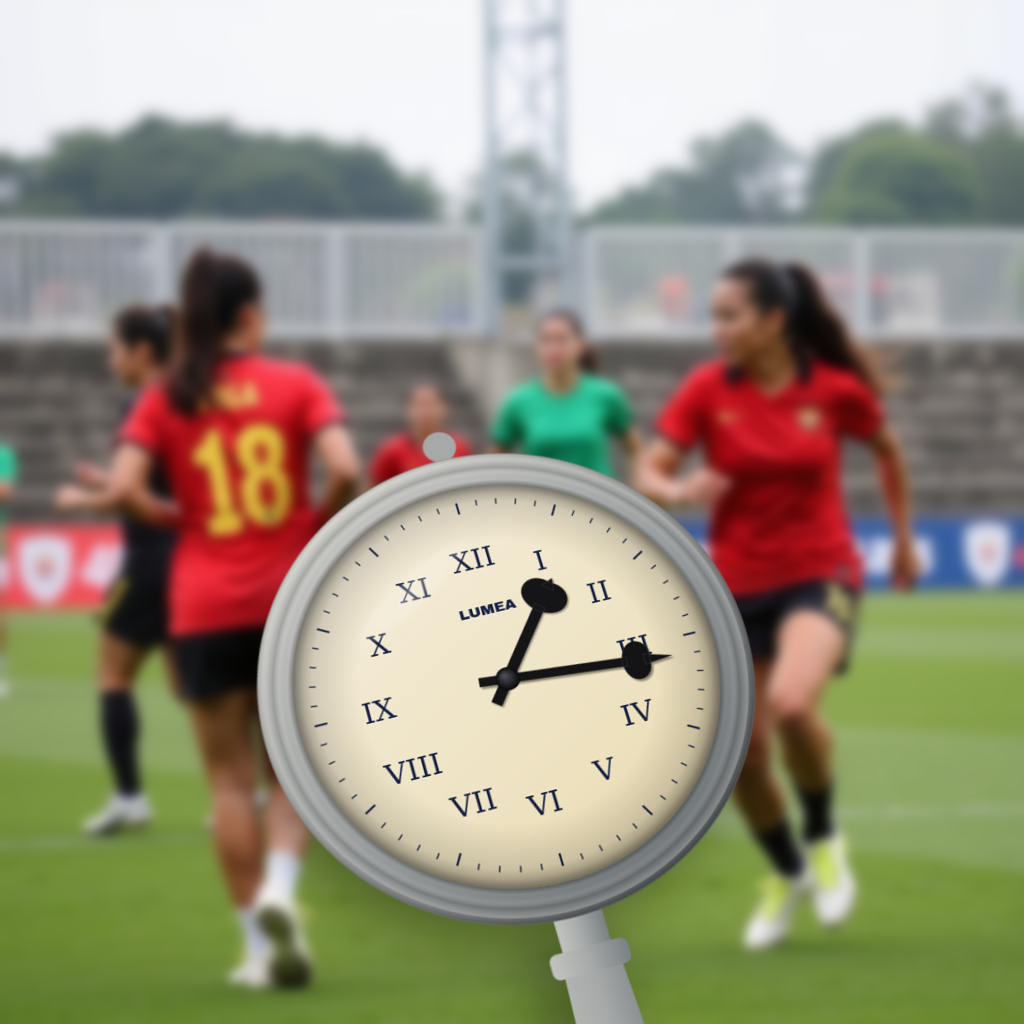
1,16
